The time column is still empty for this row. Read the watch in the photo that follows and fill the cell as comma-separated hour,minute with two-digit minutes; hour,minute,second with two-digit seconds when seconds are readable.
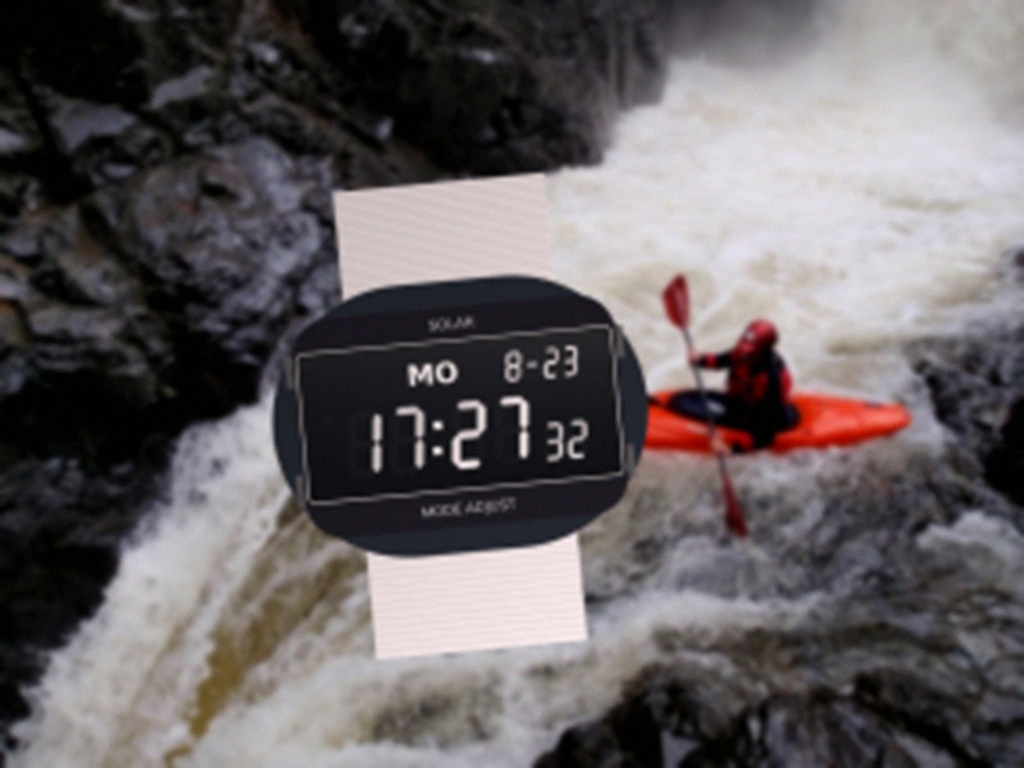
17,27,32
